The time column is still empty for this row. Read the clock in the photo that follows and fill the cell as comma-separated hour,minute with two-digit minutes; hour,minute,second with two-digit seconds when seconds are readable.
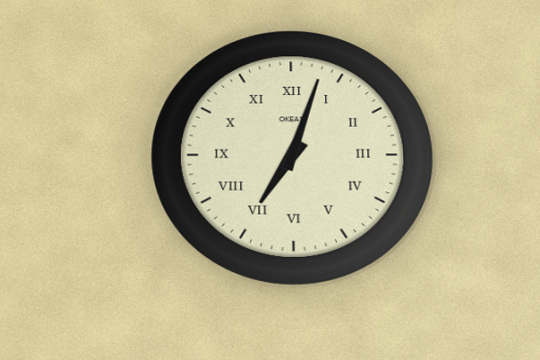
7,03
